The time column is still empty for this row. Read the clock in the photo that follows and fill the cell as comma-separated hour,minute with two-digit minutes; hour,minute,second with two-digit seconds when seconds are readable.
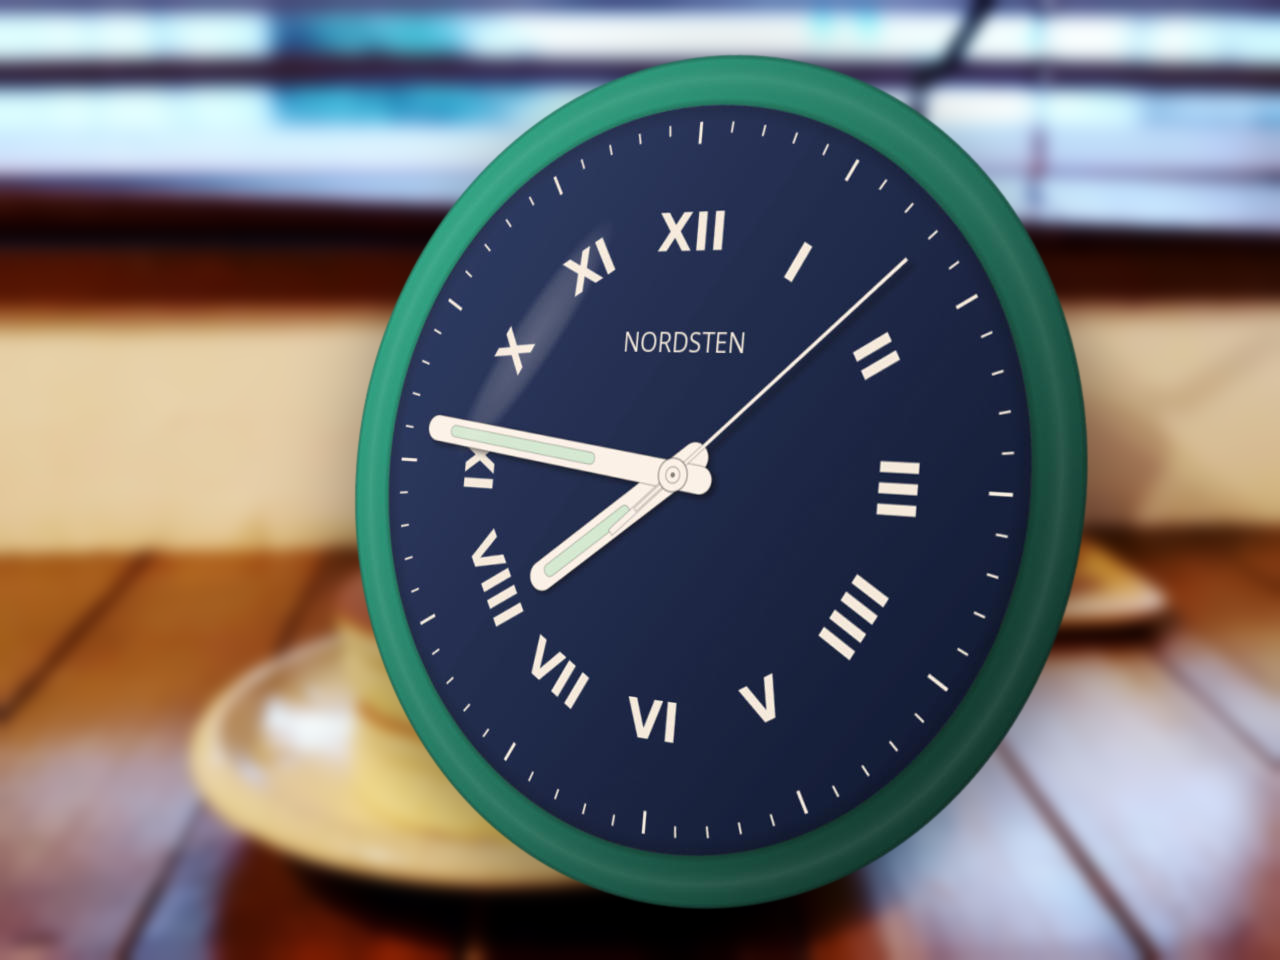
7,46,08
